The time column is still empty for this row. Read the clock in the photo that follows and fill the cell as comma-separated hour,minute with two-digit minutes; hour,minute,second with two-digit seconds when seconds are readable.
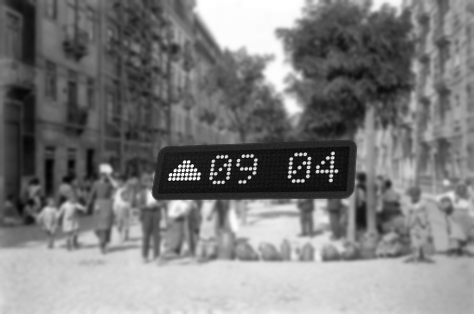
9,04
